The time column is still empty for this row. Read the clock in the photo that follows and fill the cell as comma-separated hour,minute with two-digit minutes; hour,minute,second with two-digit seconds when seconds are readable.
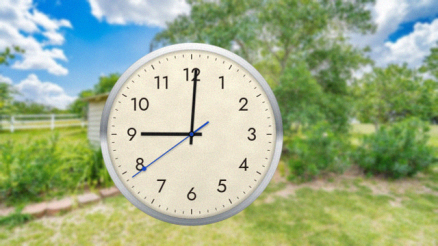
9,00,39
